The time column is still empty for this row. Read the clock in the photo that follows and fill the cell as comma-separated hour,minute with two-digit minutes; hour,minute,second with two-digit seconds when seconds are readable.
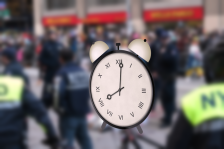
8,01
